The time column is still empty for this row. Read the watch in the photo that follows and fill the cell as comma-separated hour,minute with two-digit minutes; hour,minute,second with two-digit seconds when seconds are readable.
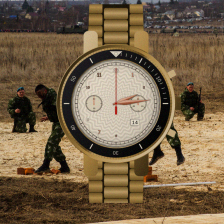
2,14
